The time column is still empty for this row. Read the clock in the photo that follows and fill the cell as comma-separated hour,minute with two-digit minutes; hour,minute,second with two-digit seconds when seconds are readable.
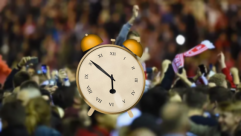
5,51
